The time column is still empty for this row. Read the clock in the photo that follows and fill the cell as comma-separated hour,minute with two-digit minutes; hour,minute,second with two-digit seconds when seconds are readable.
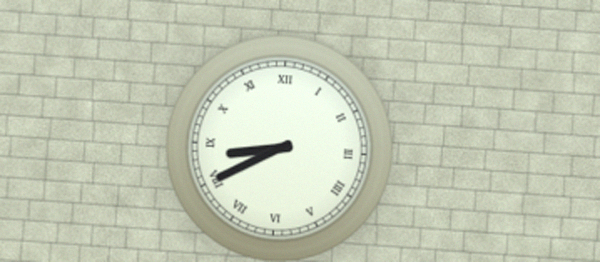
8,40
